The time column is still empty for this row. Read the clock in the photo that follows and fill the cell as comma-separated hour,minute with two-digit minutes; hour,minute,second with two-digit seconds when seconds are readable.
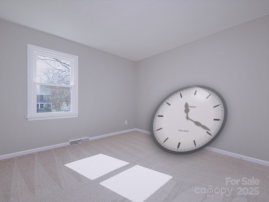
11,19
